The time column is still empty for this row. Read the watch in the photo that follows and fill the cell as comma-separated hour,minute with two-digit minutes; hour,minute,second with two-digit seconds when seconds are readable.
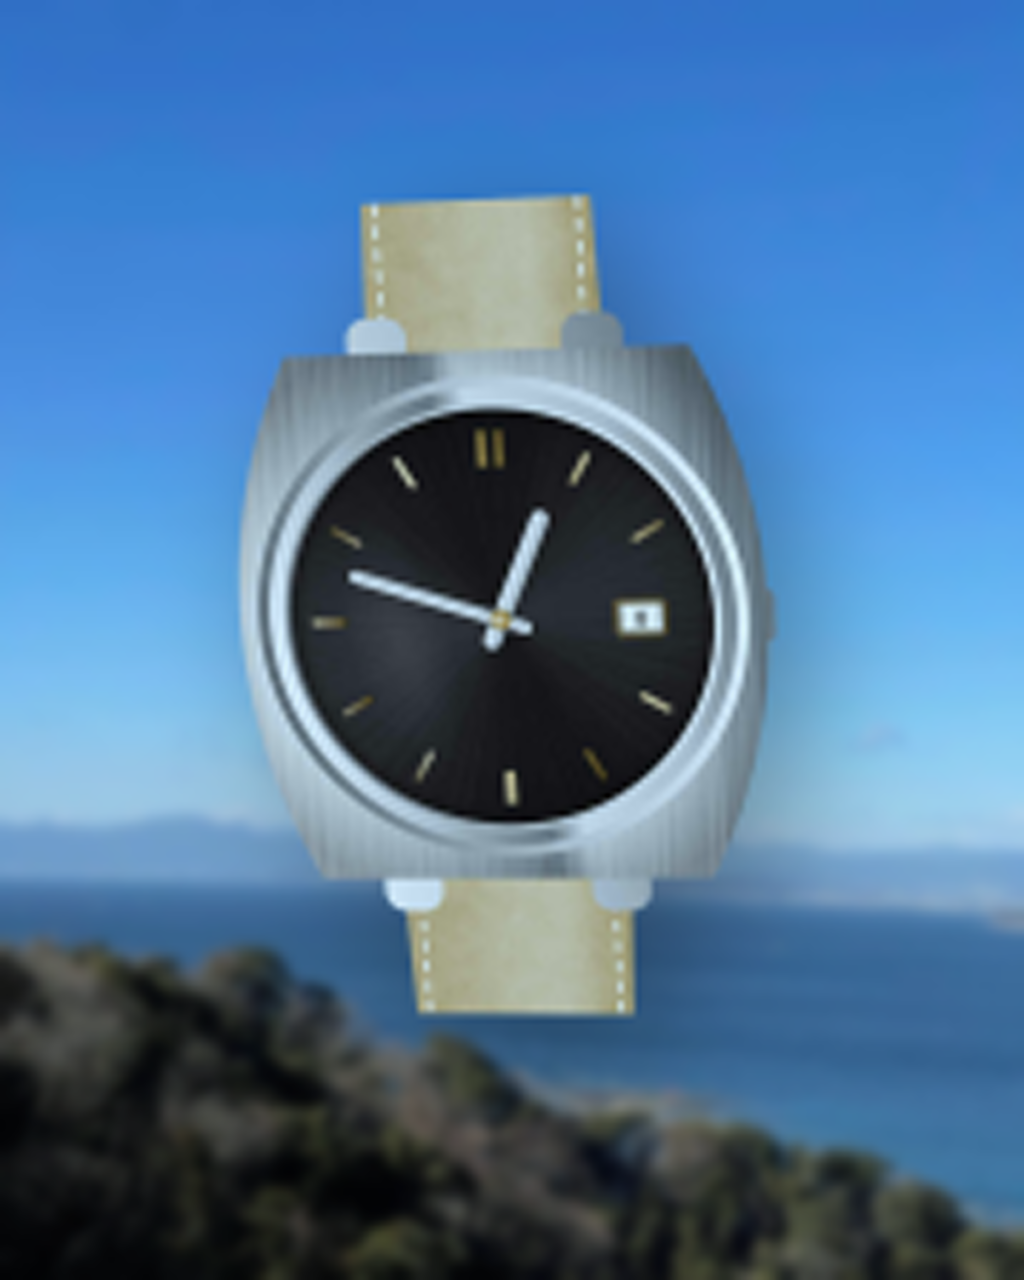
12,48
